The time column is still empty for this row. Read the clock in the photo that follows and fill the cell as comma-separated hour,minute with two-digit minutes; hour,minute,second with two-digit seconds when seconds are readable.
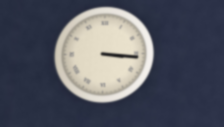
3,16
